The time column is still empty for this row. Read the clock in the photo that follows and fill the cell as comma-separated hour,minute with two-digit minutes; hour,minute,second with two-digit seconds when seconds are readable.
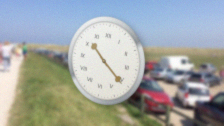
10,21
